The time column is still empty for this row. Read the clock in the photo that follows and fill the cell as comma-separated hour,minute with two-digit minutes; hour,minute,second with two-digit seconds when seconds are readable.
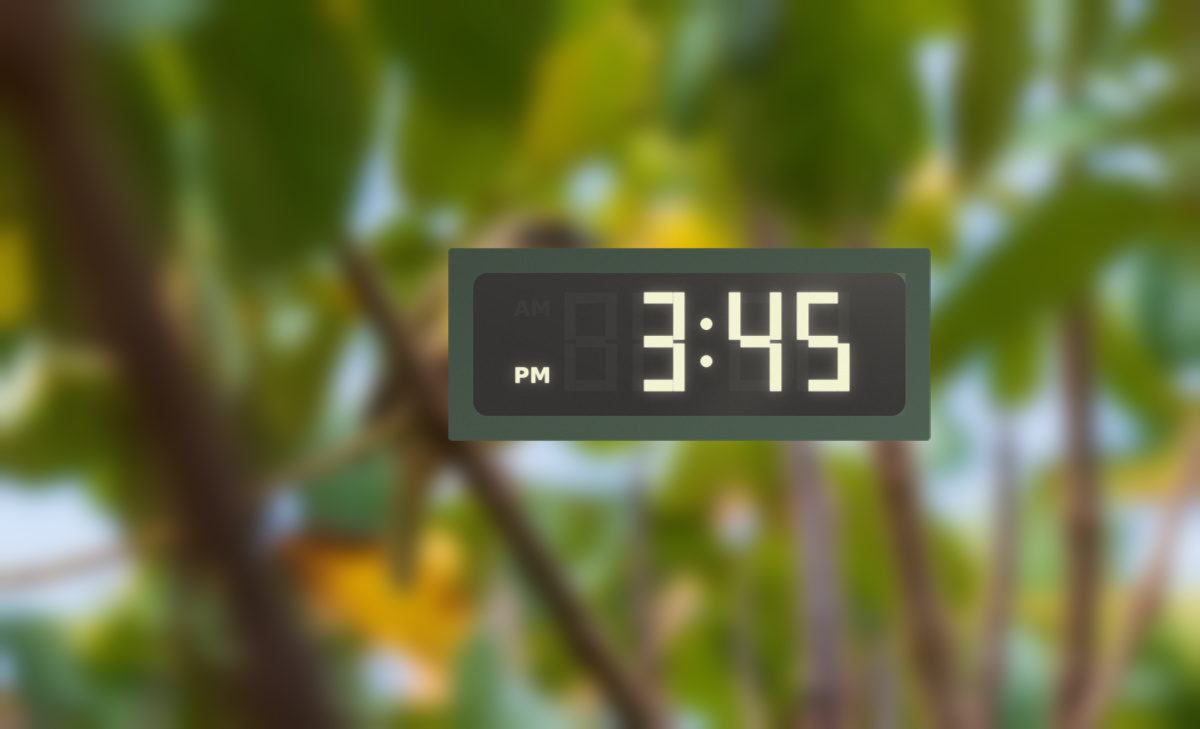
3,45
